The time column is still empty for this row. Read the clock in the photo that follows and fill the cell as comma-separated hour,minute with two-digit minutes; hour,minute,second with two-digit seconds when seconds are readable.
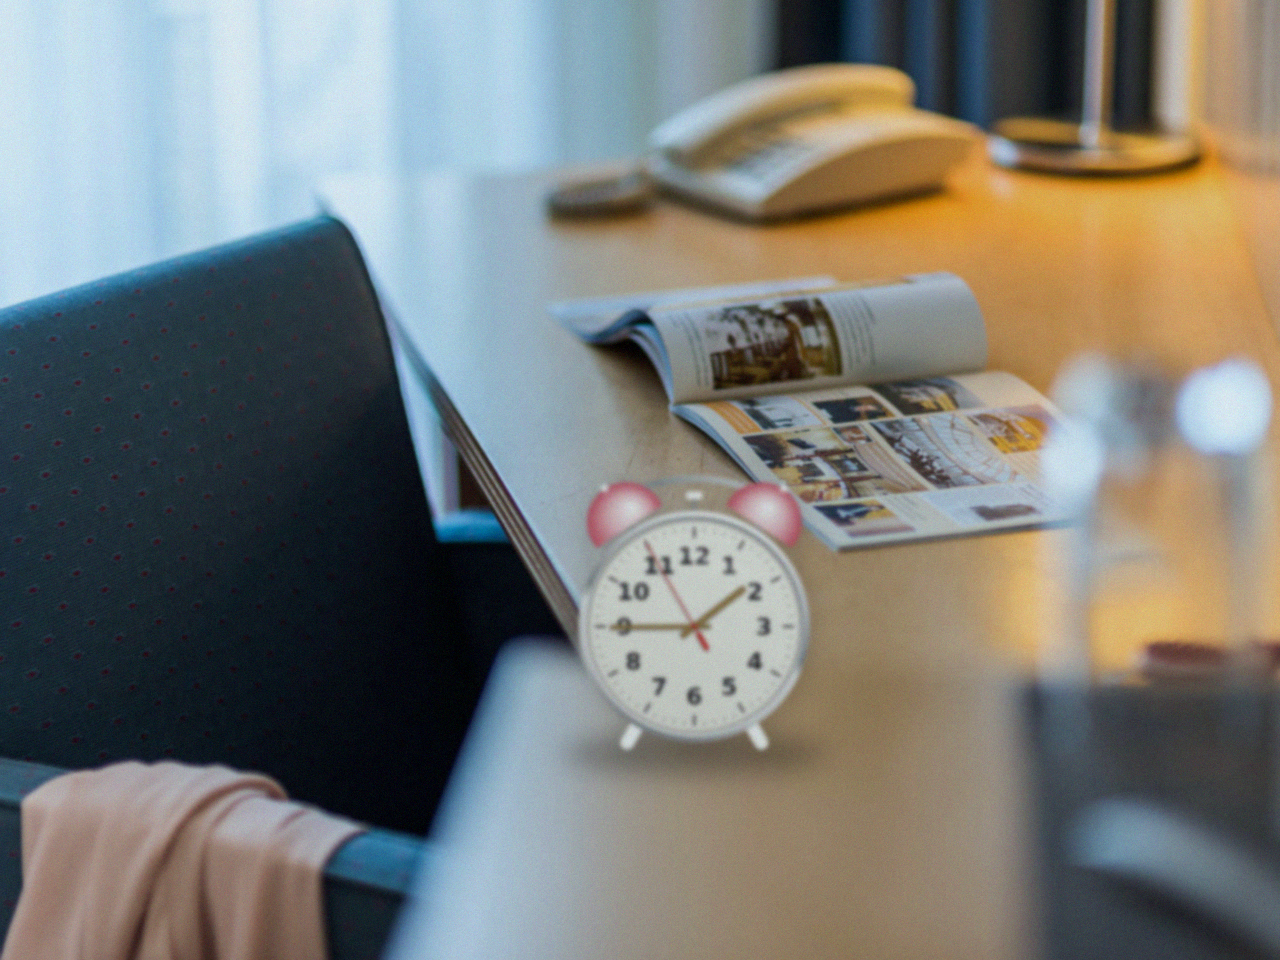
1,44,55
